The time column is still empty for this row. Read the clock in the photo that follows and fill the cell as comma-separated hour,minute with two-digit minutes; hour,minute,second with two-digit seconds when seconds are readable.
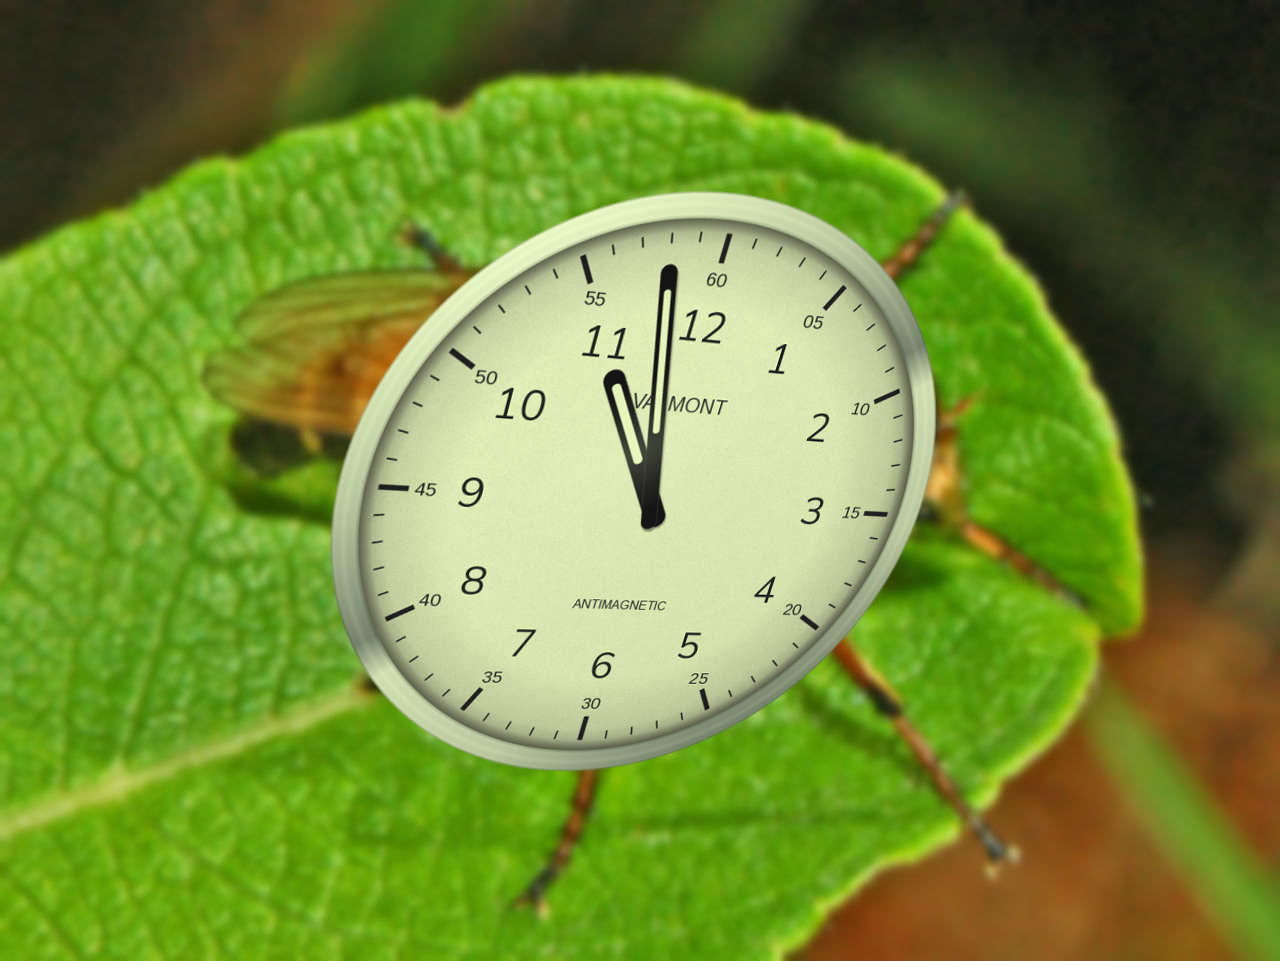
10,58
